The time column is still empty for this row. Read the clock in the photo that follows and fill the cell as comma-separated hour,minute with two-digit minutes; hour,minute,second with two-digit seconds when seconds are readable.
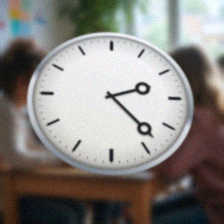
2,23
